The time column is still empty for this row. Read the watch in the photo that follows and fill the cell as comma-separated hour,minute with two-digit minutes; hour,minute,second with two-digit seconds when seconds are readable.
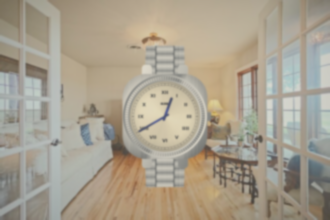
12,40
